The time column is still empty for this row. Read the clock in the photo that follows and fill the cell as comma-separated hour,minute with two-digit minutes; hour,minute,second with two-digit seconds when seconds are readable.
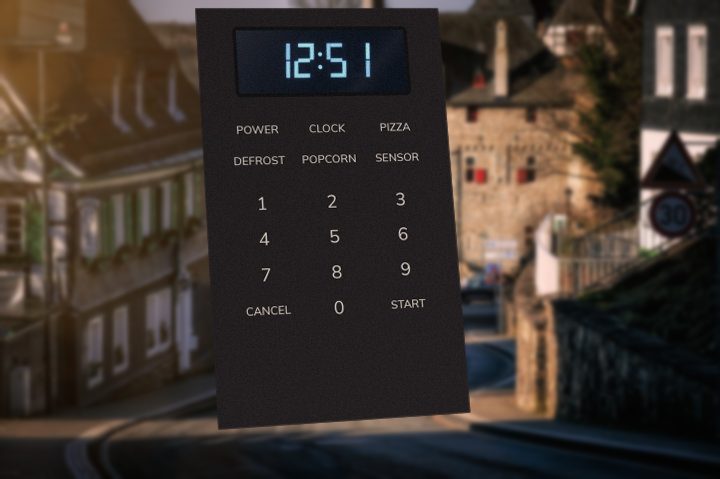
12,51
